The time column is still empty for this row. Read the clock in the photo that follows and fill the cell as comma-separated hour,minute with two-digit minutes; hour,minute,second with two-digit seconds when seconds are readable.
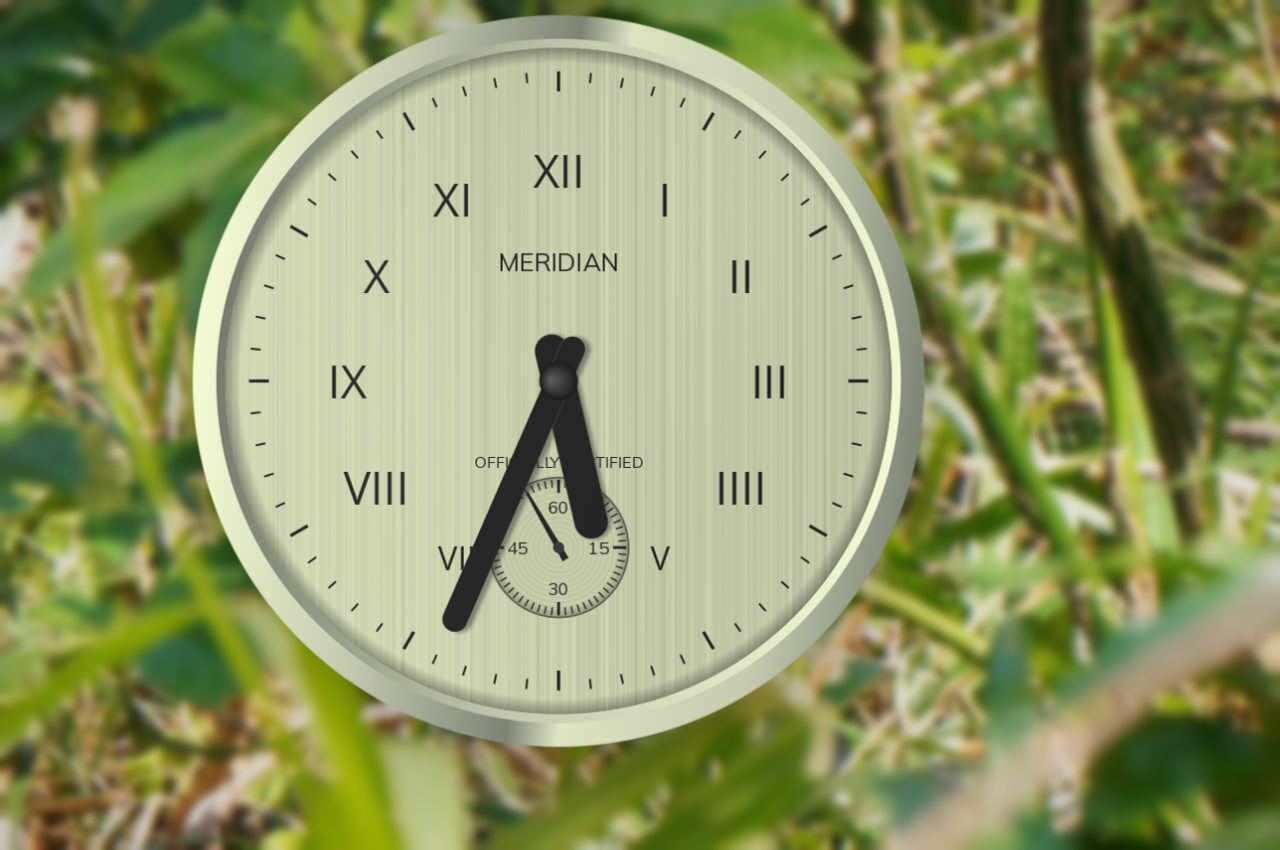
5,33,55
